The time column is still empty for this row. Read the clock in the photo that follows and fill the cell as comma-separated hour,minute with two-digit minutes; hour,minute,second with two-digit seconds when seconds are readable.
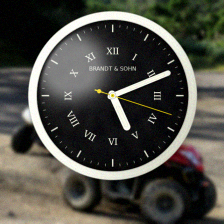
5,11,18
